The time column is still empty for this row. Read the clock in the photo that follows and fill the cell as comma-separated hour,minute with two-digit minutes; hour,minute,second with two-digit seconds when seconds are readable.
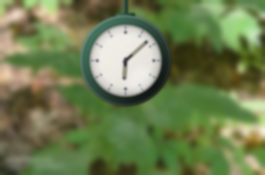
6,08
